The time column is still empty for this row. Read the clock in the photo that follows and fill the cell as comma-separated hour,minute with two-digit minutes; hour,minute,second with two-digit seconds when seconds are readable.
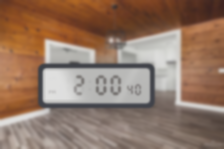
2,00,40
